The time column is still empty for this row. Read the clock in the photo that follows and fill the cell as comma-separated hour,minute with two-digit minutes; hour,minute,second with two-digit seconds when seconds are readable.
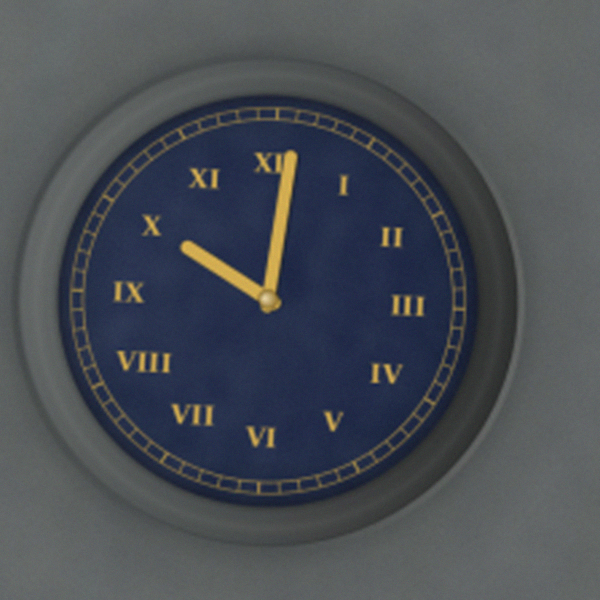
10,01
